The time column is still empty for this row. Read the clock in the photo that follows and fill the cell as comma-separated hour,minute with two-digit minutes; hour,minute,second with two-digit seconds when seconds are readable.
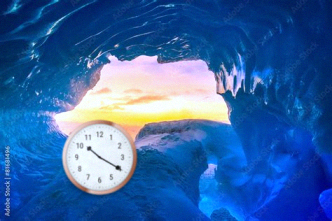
10,20
